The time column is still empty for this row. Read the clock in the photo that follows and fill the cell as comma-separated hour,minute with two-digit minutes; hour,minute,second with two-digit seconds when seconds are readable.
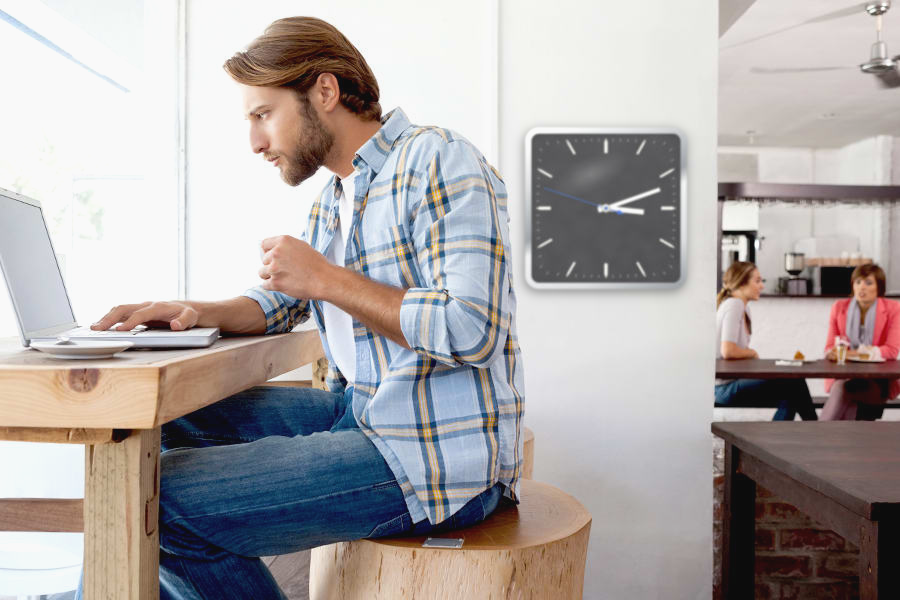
3,11,48
